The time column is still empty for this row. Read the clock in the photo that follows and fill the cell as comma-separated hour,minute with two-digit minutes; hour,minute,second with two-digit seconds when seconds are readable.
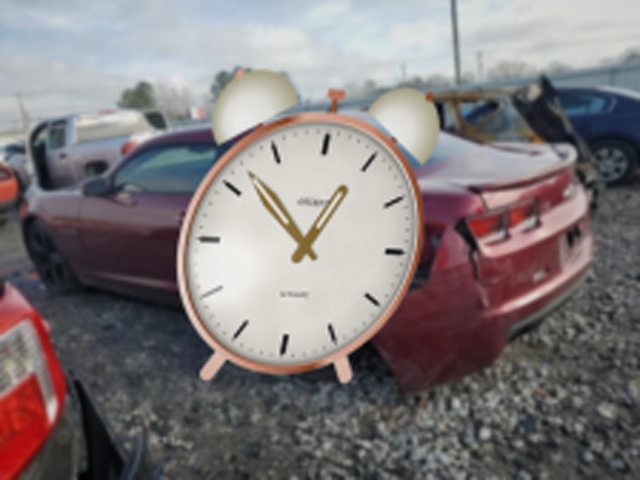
12,52
